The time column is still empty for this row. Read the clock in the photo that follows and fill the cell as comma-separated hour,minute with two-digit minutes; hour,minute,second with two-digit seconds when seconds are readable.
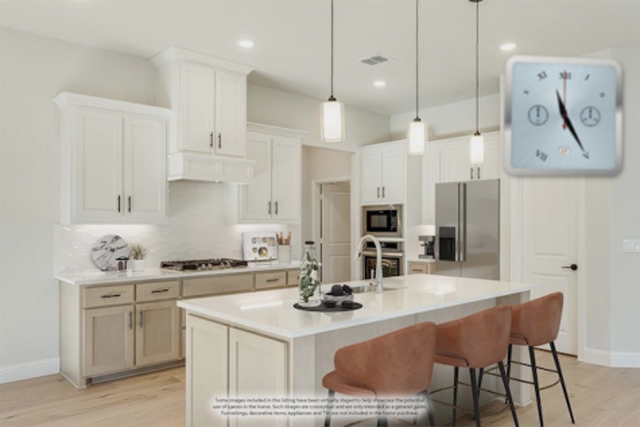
11,25
